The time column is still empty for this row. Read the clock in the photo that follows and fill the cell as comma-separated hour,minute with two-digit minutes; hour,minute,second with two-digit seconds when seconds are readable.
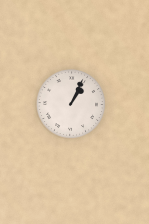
1,04
